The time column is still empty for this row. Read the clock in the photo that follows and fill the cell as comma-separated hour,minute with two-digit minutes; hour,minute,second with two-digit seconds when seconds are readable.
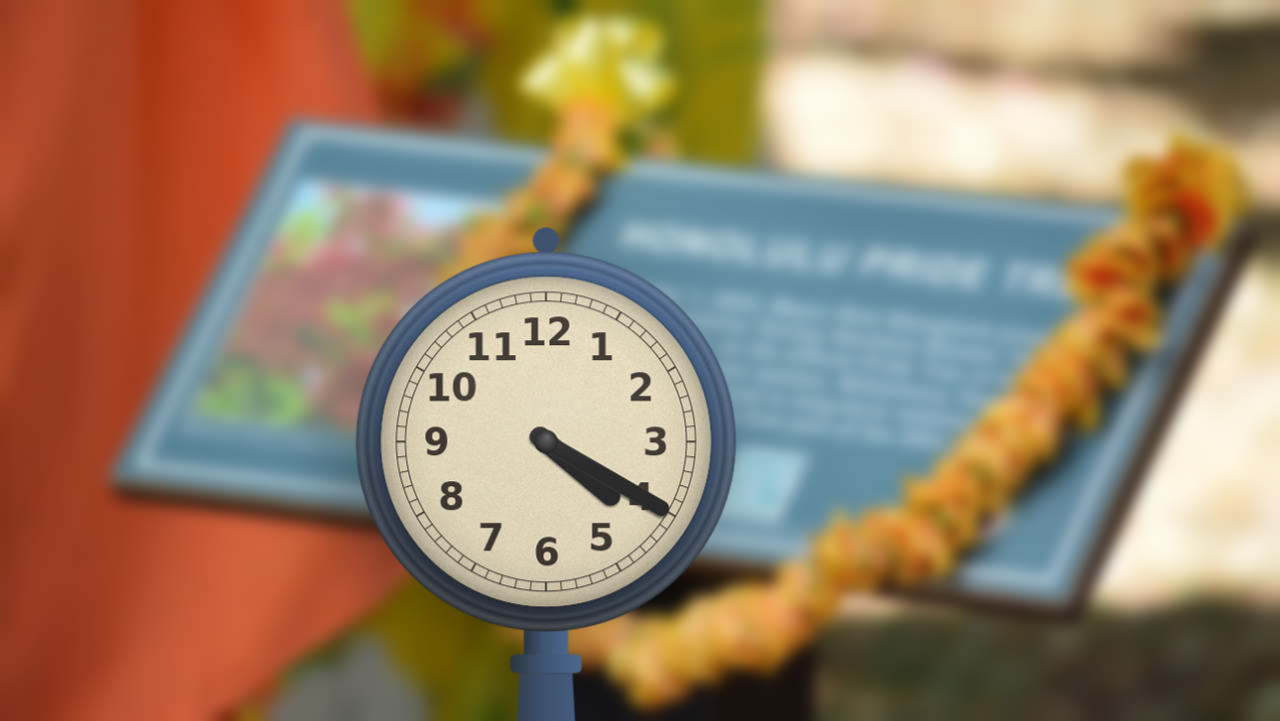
4,20
